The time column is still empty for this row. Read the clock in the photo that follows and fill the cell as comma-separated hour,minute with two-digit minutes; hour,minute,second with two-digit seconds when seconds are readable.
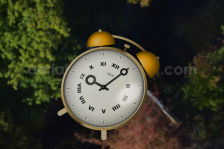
9,04
